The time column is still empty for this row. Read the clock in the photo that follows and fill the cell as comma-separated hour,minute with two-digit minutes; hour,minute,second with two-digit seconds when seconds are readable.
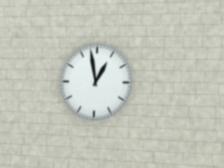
12,58
